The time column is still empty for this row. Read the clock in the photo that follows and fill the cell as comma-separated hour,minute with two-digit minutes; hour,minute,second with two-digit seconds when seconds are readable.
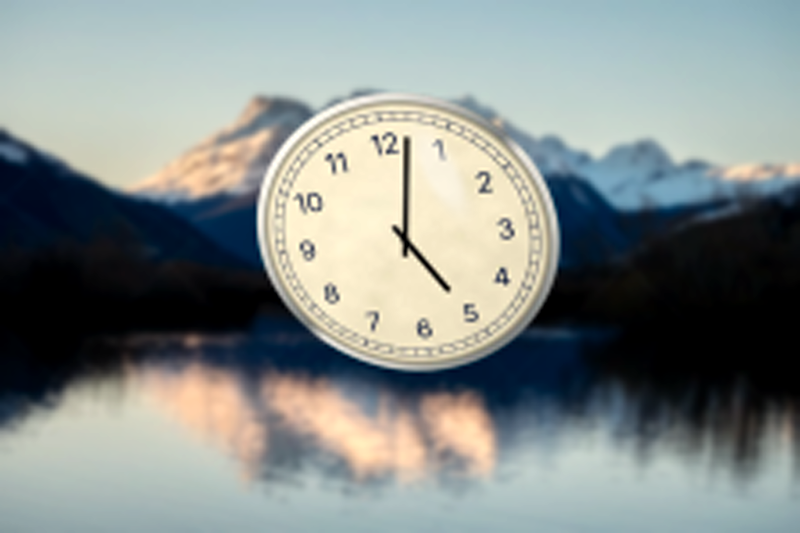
5,02
